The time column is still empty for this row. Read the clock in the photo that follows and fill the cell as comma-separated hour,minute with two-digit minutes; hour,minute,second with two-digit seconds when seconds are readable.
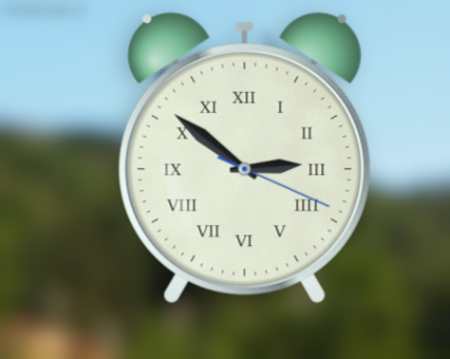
2,51,19
